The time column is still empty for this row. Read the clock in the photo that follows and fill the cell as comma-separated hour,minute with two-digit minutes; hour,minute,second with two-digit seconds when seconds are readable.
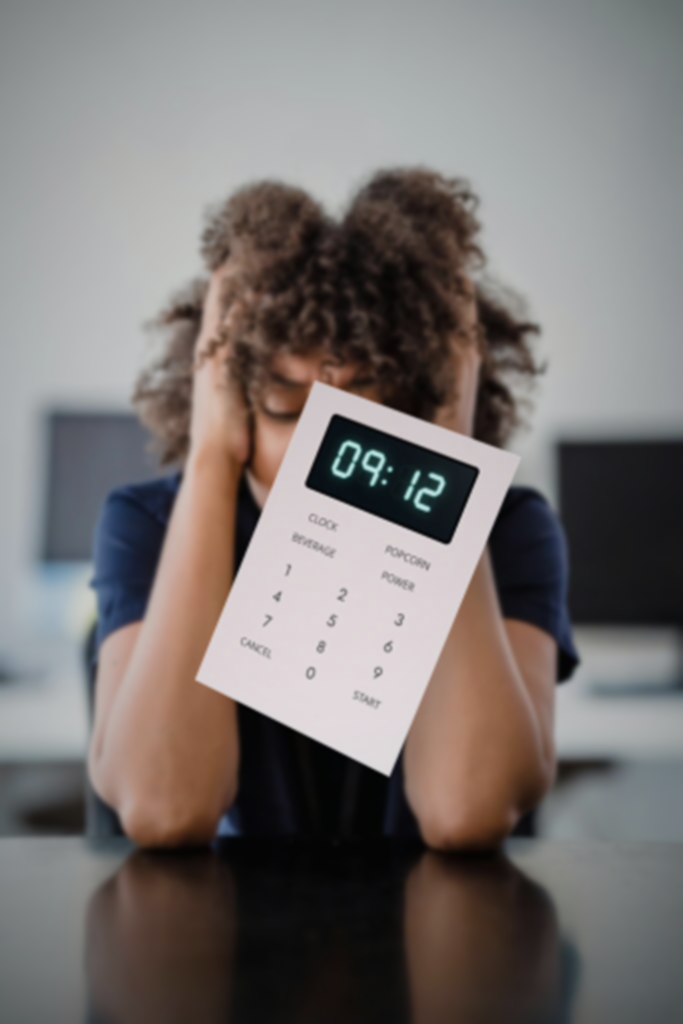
9,12
